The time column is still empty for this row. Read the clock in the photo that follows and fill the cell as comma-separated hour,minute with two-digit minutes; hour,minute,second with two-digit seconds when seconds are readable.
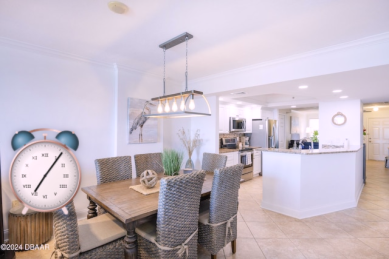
7,06
